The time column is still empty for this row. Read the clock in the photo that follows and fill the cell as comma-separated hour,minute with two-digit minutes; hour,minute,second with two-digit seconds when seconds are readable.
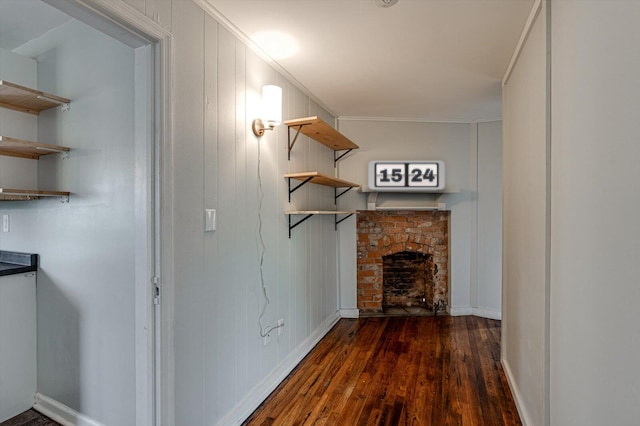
15,24
